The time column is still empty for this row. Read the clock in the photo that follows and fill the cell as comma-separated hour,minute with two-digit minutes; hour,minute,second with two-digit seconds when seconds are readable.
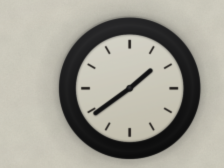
1,39
